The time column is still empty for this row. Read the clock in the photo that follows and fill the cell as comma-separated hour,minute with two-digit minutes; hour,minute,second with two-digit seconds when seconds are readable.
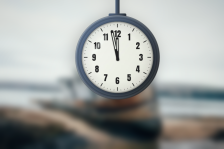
11,58
